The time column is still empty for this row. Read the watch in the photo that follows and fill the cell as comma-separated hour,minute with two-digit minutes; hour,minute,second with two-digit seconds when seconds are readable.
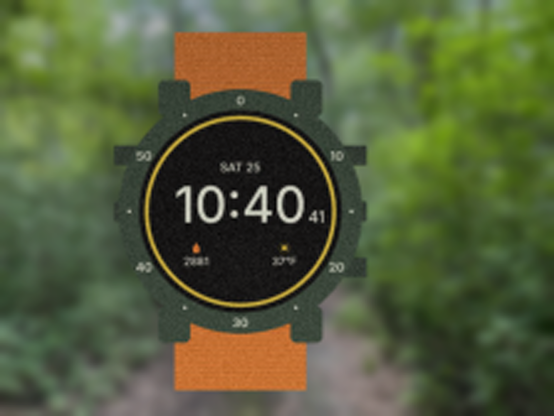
10,40
